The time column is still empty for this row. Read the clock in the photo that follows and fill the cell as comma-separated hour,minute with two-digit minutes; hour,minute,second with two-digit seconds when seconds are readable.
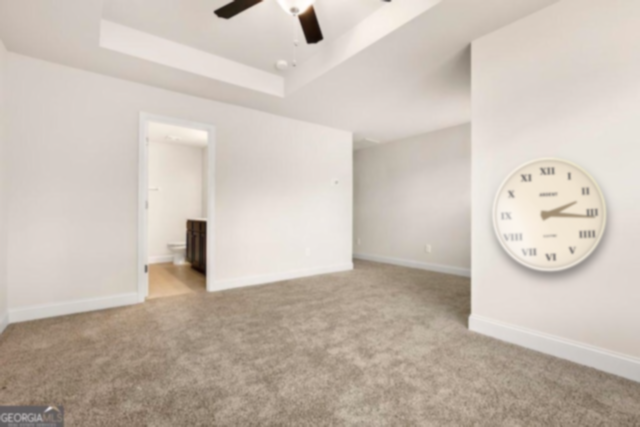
2,16
